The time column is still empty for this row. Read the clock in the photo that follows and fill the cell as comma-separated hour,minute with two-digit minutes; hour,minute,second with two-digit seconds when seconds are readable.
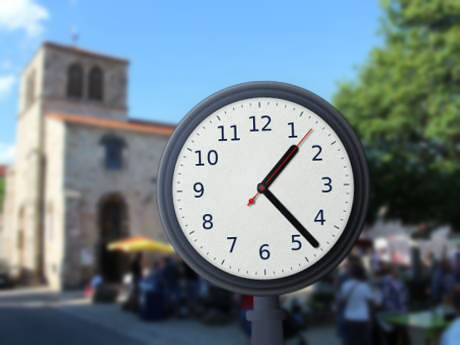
1,23,07
